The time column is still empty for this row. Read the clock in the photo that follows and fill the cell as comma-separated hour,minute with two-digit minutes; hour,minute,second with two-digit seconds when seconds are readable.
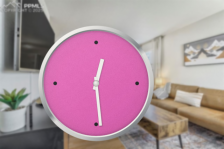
12,29
